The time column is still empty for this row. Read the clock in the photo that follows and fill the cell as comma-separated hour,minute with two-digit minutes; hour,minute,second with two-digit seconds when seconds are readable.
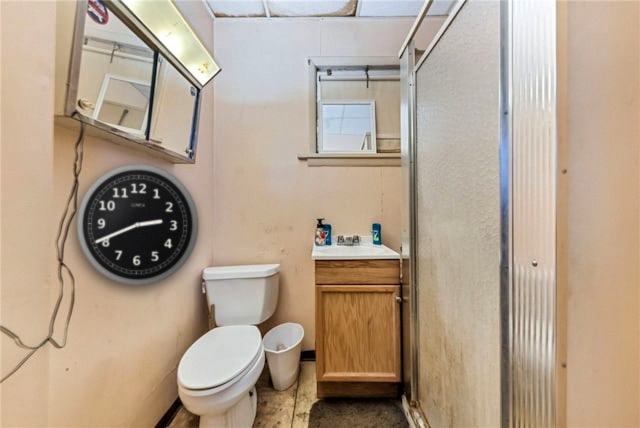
2,41
